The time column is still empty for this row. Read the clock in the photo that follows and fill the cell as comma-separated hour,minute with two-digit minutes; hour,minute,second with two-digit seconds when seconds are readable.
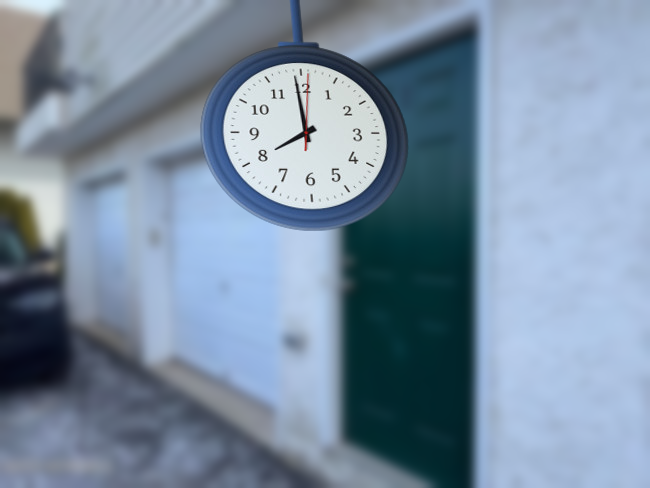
7,59,01
